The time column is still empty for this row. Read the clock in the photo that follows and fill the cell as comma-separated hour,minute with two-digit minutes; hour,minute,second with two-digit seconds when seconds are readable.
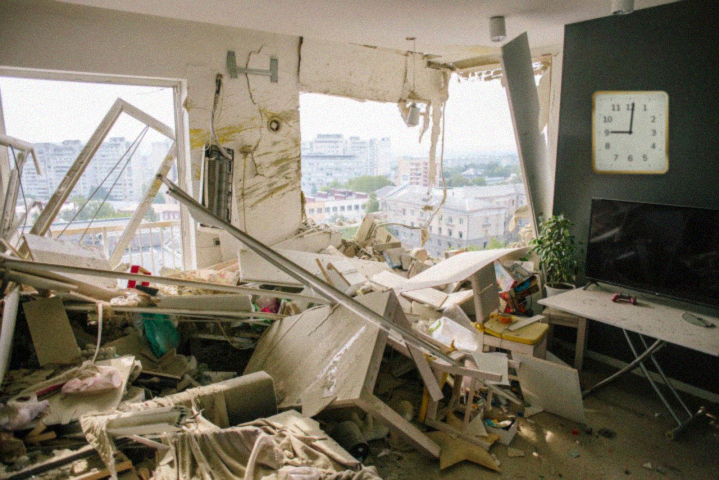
9,01
